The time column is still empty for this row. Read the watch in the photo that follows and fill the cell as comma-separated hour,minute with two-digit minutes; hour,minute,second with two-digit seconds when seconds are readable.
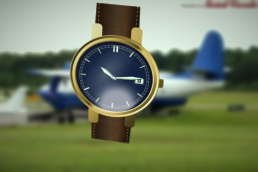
10,14
